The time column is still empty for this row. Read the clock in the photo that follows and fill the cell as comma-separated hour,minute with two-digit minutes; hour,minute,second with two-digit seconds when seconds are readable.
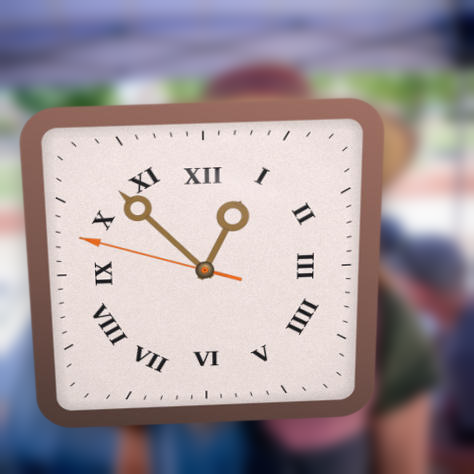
12,52,48
